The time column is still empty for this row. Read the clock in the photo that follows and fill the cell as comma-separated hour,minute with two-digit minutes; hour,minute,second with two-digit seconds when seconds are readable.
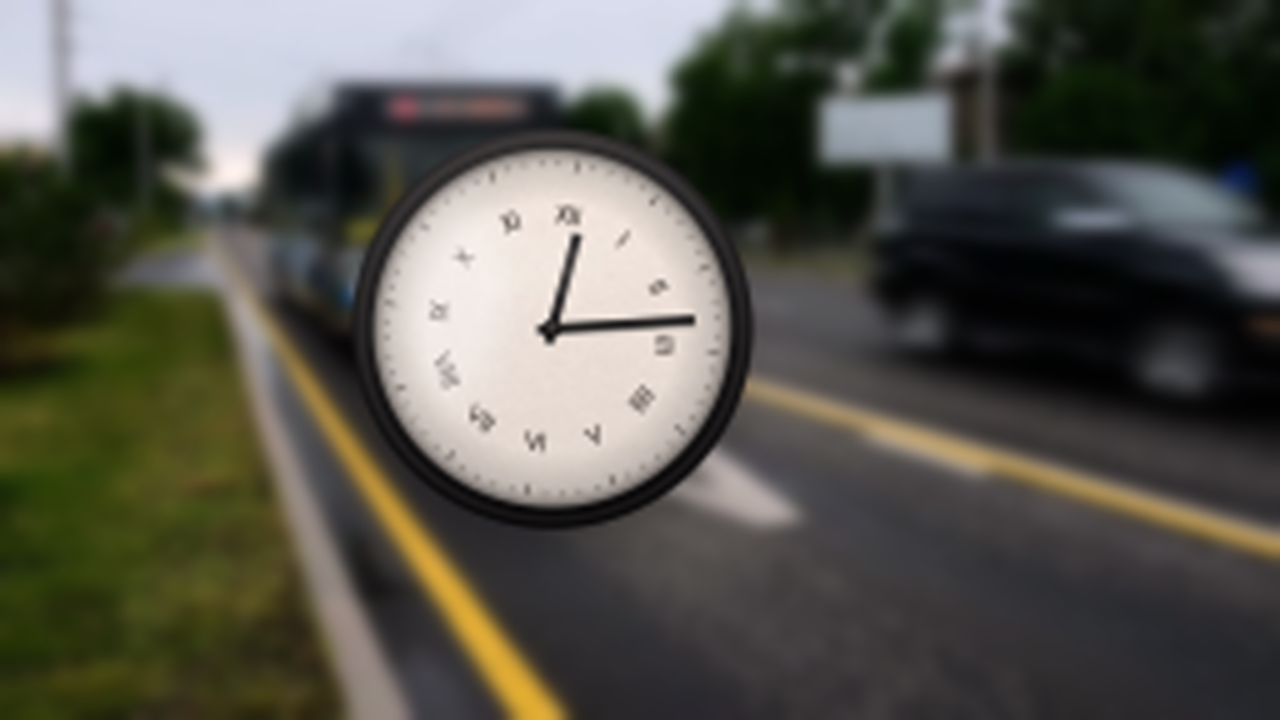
12,13
